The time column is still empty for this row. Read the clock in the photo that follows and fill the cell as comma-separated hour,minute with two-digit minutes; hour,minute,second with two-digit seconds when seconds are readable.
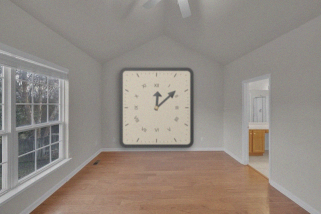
12,08
